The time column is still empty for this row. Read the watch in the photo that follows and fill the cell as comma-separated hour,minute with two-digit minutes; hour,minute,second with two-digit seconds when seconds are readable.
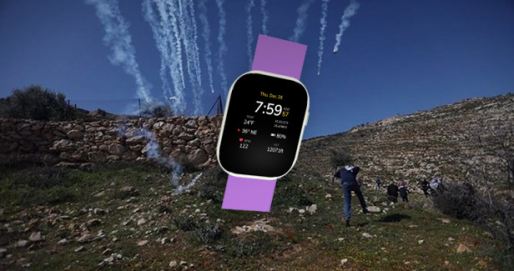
7,59
